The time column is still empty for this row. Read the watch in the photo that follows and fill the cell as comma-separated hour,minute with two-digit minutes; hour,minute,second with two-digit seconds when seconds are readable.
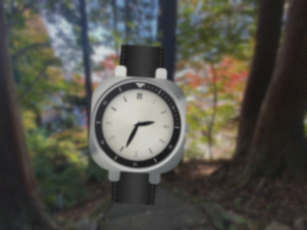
2,34
